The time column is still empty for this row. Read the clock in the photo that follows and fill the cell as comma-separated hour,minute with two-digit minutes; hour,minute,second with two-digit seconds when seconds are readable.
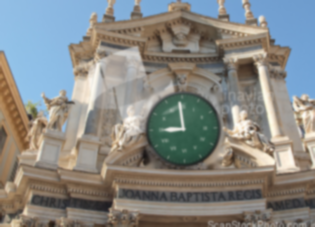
8,59
